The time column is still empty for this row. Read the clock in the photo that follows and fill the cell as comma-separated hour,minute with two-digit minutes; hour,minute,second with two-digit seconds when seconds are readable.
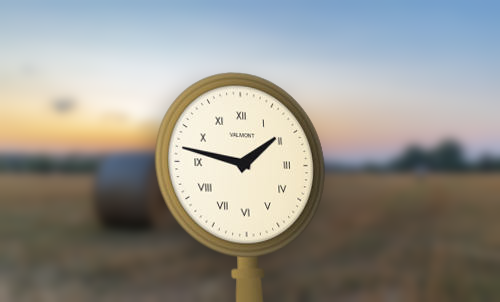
1,47
